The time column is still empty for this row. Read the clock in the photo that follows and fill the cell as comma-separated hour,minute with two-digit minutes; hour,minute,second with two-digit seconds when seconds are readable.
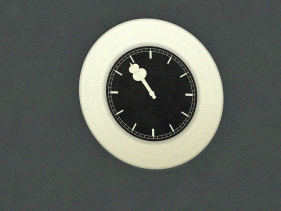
10,54
